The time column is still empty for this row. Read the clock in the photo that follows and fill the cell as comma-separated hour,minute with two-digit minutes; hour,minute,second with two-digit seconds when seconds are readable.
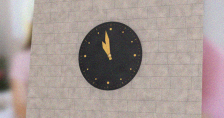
10,58
